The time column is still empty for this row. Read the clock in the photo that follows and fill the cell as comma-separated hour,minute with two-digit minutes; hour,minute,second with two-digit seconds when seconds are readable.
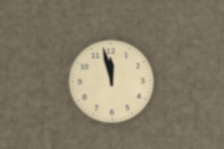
11,58
